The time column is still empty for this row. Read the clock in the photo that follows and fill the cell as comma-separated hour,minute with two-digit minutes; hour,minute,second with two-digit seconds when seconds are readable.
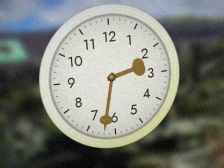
2,32
